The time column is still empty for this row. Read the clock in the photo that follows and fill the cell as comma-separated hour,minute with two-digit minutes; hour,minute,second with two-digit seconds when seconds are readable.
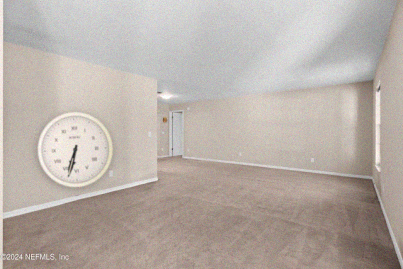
6,33
